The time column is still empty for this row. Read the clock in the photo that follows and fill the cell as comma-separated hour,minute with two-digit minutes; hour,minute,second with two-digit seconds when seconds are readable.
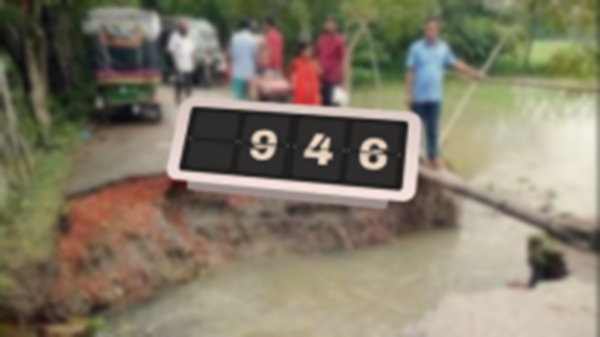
9,46
